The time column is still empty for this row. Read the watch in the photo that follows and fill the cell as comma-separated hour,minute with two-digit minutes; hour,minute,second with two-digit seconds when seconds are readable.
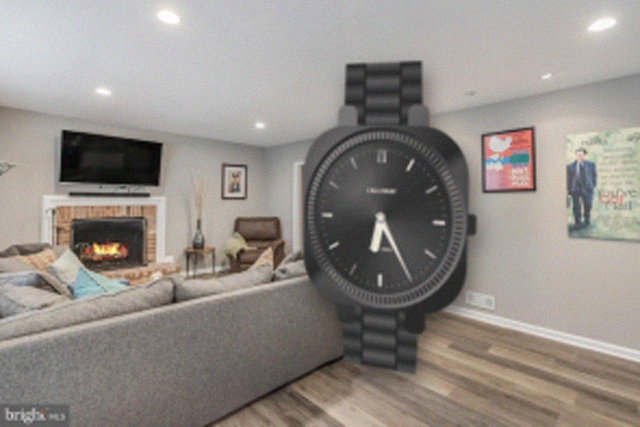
6,25
